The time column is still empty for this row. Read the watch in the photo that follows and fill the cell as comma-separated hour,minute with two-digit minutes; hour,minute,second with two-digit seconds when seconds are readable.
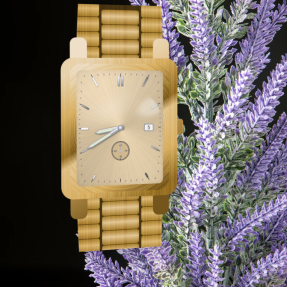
8,40
